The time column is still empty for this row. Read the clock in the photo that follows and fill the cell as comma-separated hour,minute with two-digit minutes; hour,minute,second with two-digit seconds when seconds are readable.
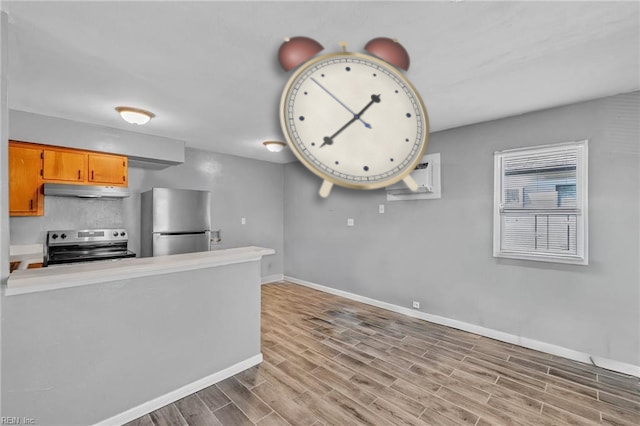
1,38,53
